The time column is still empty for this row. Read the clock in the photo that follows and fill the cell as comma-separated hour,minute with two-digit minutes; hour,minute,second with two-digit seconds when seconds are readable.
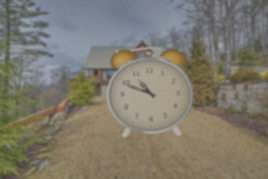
10,49
